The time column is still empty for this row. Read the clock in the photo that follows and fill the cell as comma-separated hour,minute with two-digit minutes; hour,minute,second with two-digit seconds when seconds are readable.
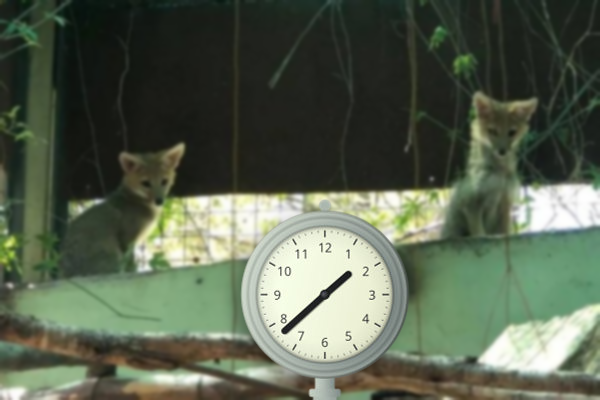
1,38
